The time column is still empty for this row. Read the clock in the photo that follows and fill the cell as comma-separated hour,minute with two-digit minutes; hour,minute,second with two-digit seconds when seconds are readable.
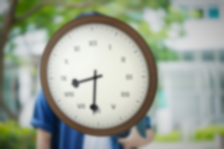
8,31
